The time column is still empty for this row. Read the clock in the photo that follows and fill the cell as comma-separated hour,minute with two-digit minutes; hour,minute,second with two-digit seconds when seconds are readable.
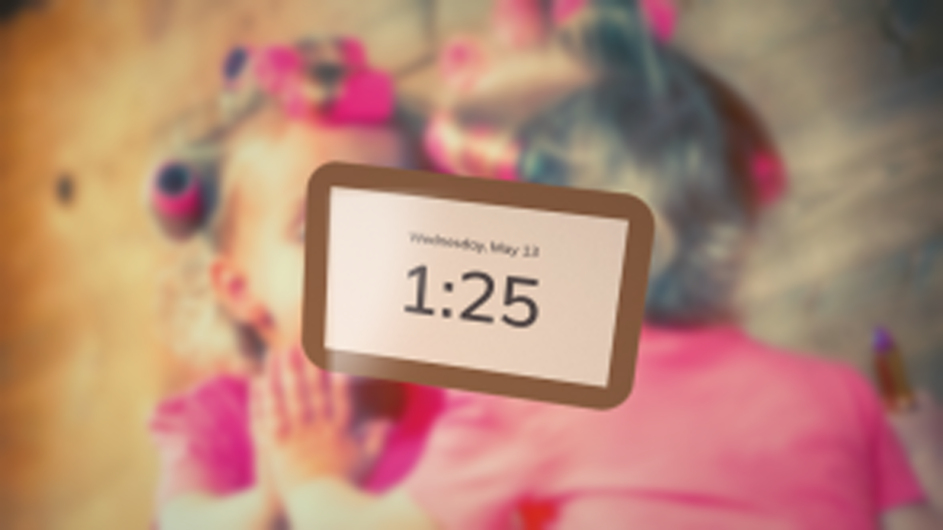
1,25
